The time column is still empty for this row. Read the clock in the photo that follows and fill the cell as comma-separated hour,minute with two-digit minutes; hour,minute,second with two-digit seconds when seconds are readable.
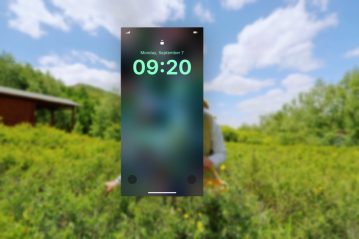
9,20
